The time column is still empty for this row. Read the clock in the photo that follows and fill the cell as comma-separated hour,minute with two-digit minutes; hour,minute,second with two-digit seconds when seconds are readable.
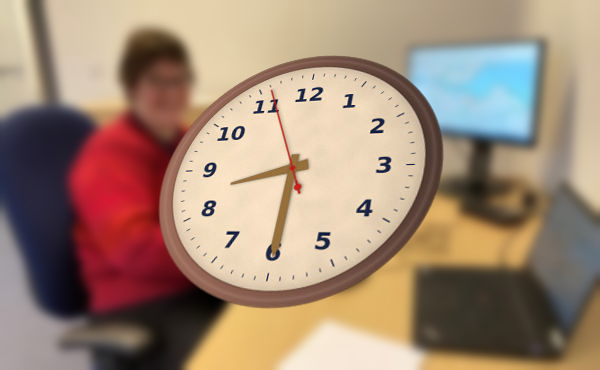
8,29,56
